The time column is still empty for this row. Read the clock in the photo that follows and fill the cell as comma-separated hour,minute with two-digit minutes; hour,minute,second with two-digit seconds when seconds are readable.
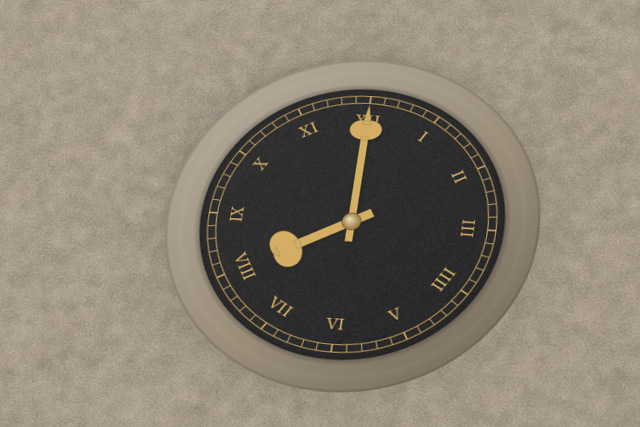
8,00
